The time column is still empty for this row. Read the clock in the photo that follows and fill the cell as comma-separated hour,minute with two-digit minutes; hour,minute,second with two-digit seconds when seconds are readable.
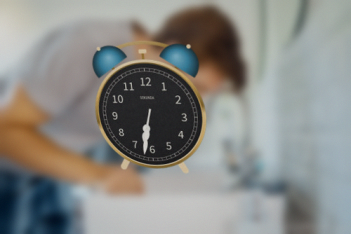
6,32
